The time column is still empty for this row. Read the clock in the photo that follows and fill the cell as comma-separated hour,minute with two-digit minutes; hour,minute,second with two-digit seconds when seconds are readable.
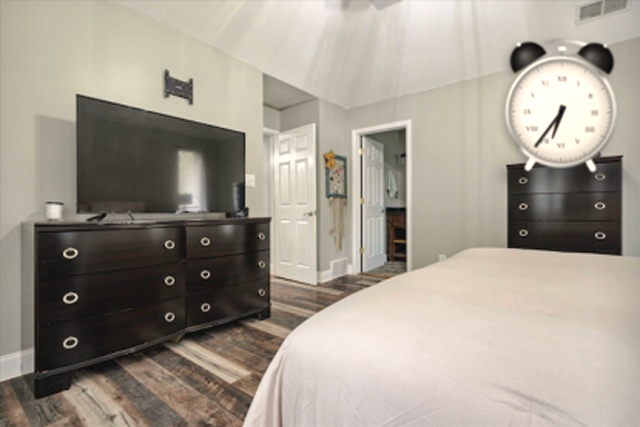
6,36
